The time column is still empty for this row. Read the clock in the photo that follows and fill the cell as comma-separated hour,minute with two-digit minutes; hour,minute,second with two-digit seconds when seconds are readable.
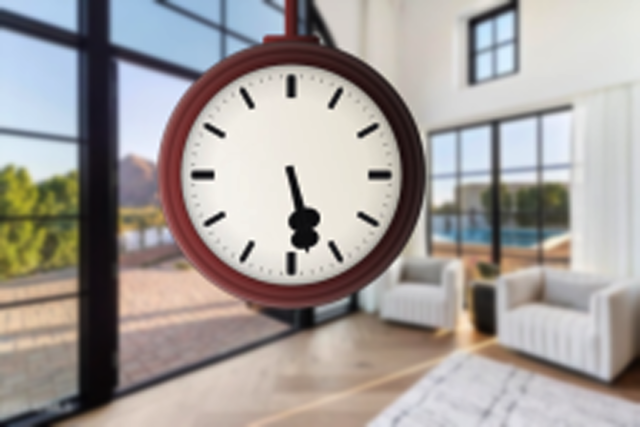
5,28
